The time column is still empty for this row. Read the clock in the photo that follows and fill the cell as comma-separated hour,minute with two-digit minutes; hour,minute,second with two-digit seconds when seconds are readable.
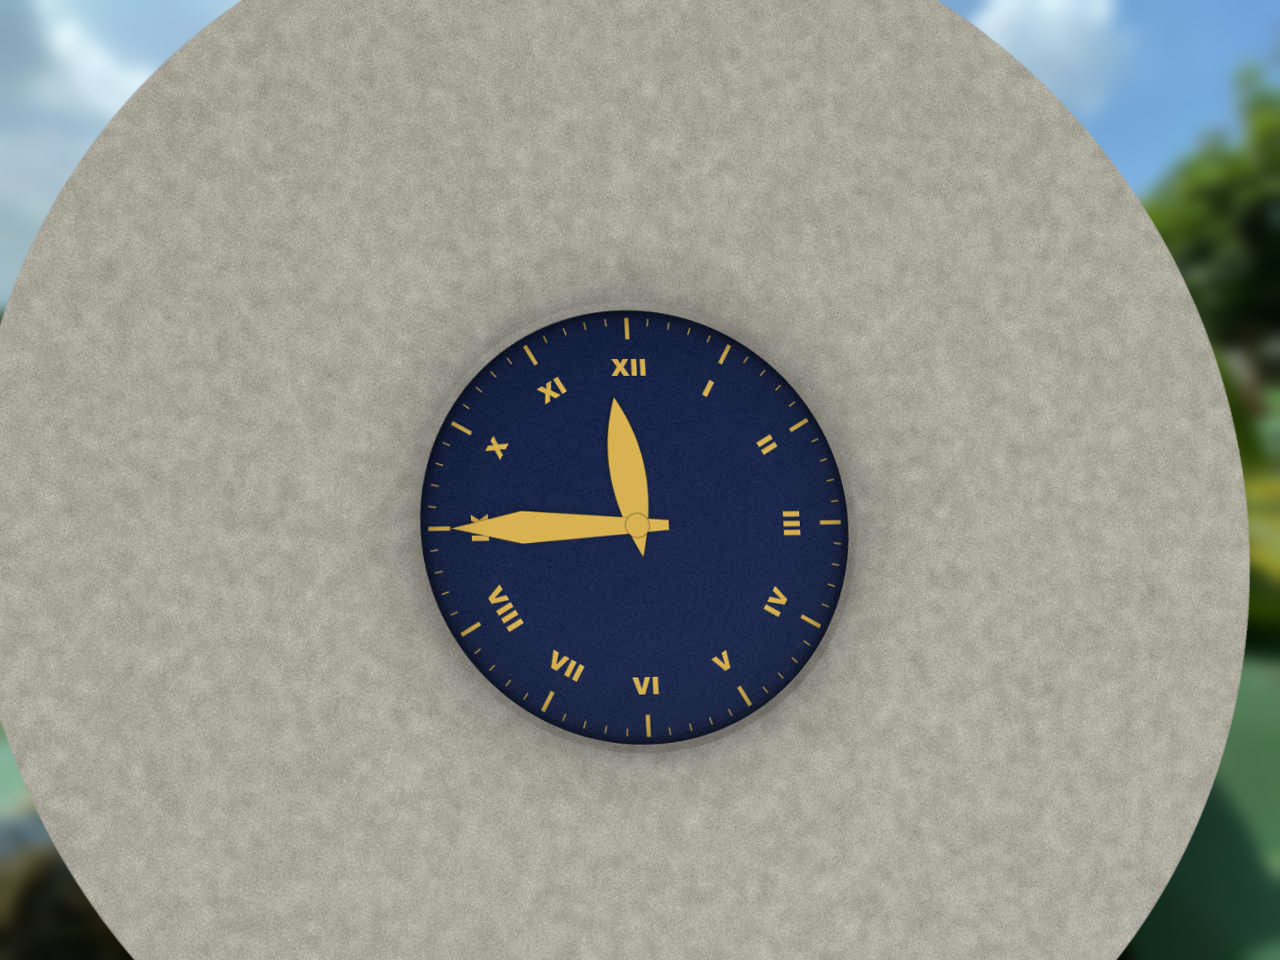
11,45
